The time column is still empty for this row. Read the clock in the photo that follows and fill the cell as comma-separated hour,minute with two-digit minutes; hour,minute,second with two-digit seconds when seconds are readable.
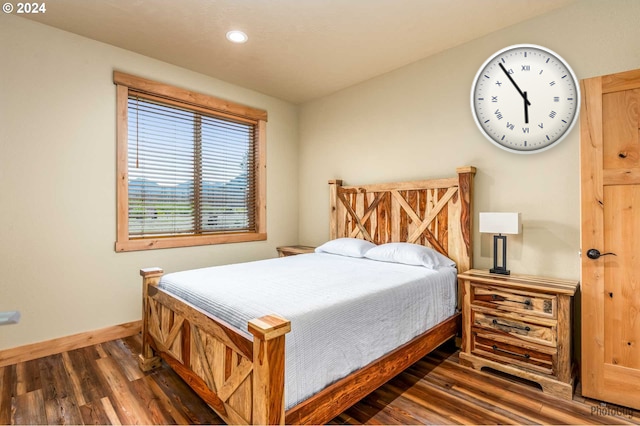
5,54
